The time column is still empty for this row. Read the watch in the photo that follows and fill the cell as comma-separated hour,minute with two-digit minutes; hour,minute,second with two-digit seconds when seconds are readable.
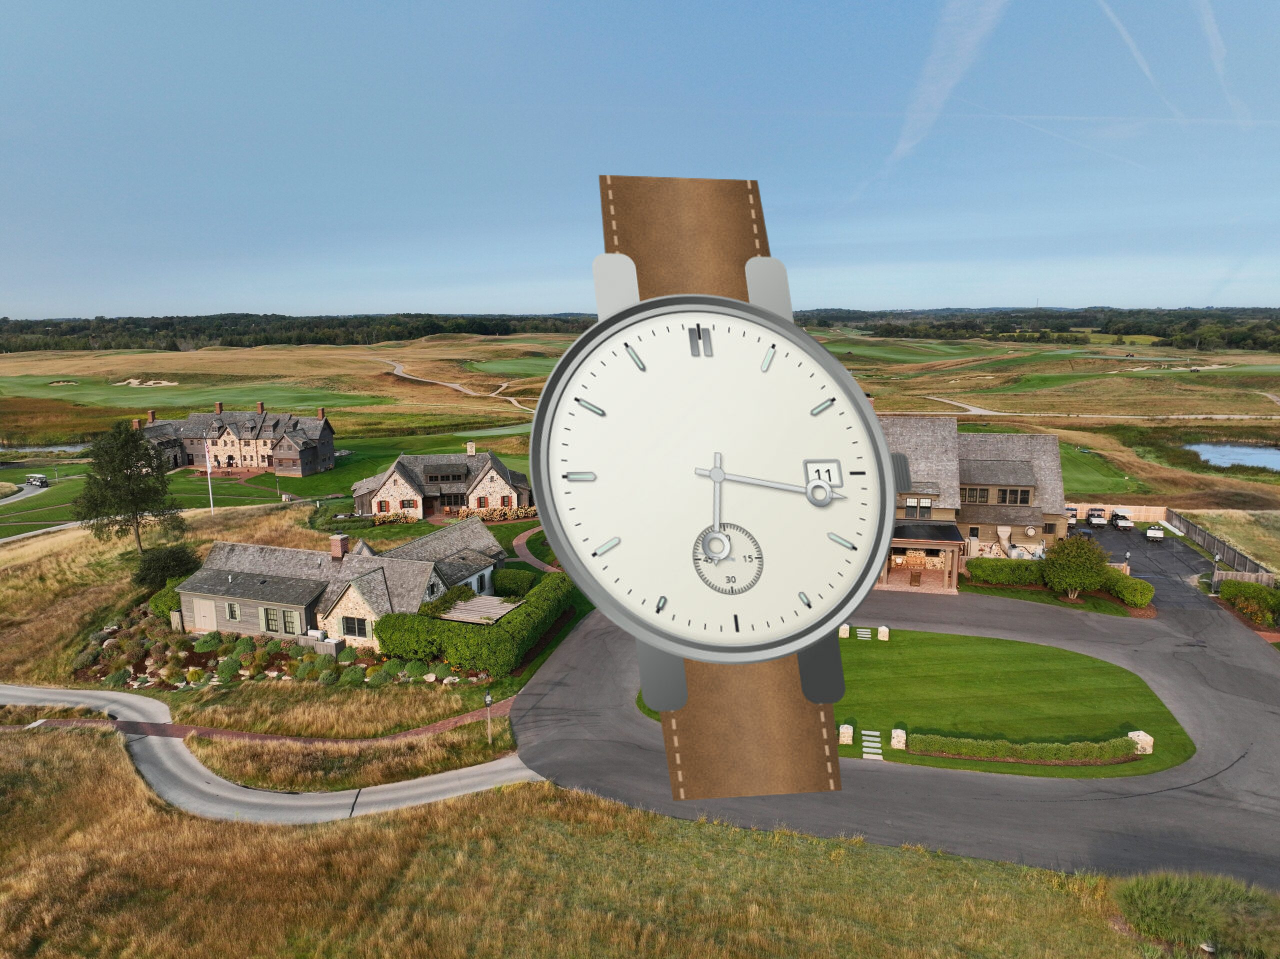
6,16,47
